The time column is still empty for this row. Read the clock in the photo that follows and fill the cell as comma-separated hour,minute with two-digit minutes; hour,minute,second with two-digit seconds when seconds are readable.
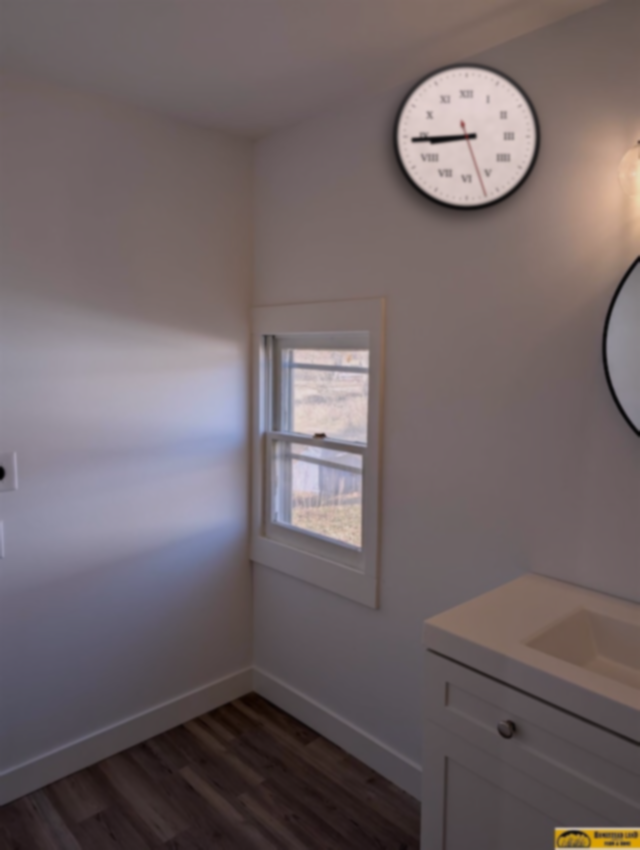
8,44,27
